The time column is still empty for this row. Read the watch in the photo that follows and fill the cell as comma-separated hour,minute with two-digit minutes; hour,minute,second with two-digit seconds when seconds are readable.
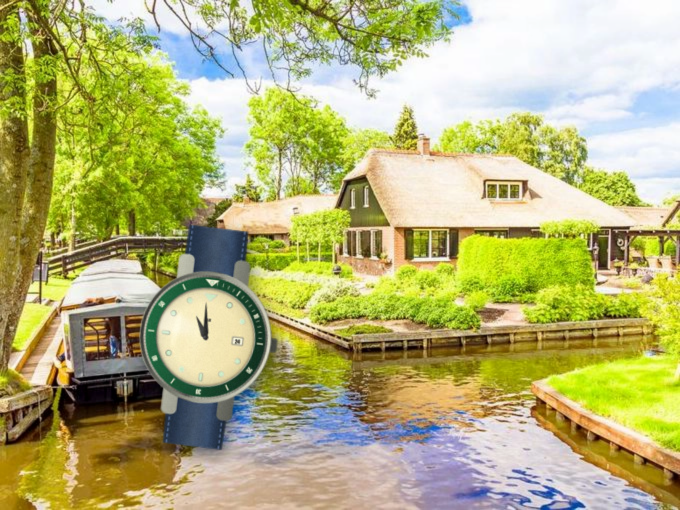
10,59
